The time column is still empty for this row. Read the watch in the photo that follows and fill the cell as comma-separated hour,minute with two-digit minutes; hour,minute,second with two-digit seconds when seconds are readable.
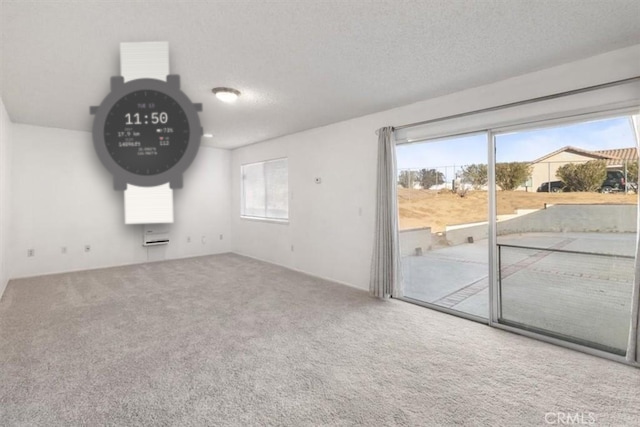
11,50
